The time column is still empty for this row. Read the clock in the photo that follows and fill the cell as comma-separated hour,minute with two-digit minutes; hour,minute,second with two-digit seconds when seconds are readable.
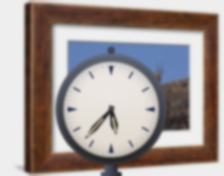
5,37
